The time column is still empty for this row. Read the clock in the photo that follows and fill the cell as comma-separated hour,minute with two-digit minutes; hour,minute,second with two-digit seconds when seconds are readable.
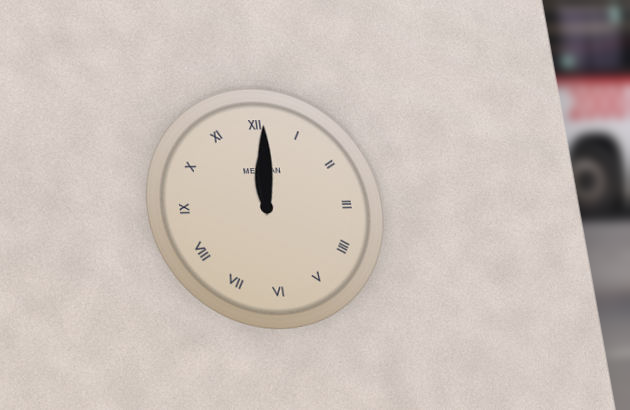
12,01
